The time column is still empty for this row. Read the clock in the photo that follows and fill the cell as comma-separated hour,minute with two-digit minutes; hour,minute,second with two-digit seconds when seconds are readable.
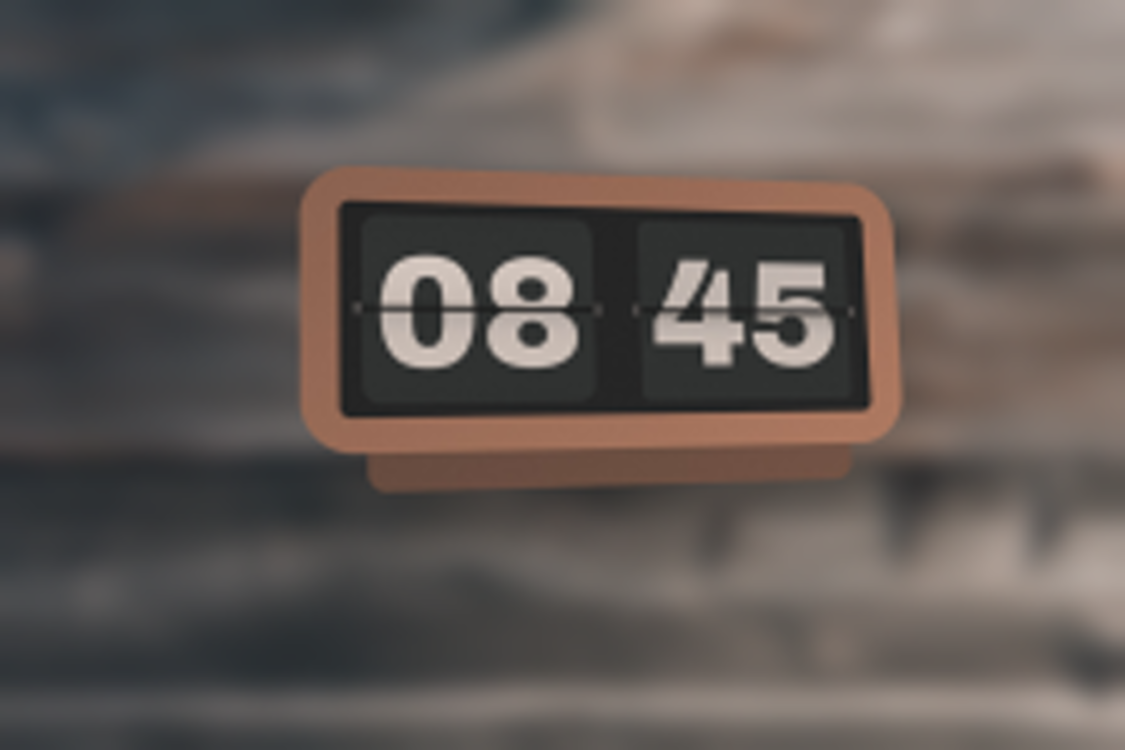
8,45
